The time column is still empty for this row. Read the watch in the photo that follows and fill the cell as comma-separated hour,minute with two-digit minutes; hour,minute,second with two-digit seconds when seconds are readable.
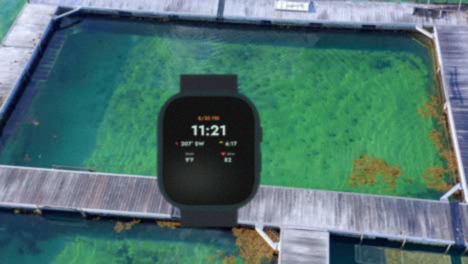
11,21
